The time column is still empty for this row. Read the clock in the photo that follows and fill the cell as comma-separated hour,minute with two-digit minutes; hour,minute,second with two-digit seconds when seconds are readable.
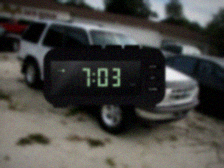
7,03
